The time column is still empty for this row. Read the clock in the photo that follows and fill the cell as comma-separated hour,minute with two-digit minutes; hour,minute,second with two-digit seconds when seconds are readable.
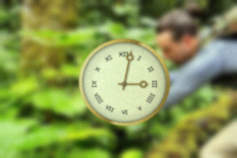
3,02
